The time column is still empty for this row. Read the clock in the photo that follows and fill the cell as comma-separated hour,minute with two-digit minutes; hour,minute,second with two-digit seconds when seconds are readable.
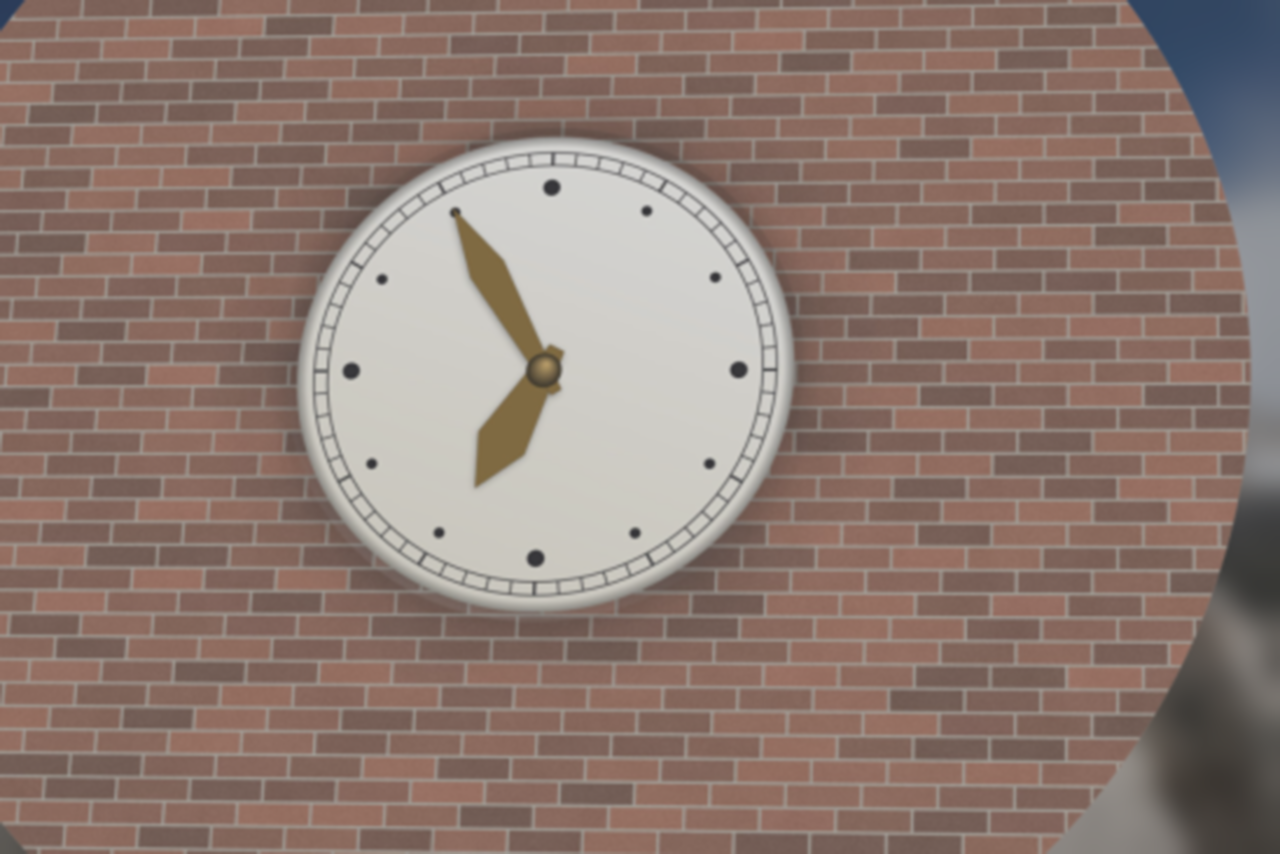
6,55
